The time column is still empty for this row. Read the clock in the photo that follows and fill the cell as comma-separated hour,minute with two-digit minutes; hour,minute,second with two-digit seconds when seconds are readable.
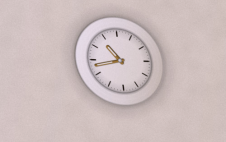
10,43
